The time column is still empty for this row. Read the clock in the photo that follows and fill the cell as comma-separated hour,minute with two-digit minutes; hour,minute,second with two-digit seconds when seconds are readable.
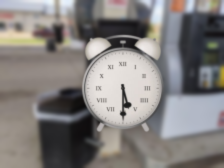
5,30
